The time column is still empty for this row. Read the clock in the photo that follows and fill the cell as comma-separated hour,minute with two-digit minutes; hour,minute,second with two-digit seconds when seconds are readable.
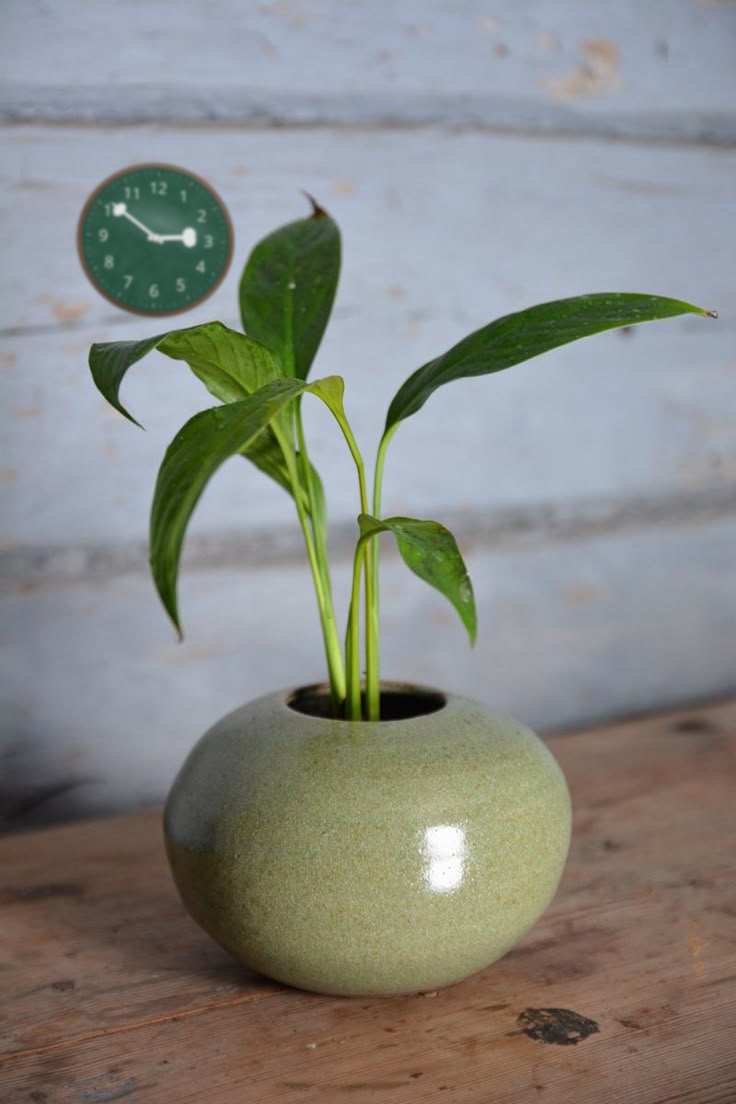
2,51
